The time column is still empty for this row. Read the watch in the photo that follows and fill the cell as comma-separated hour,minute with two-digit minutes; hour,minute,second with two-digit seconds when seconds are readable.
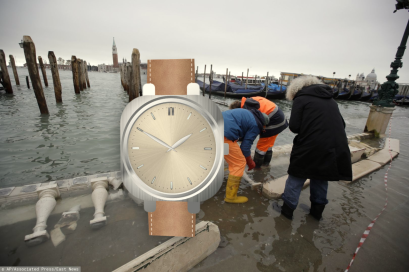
1,50
